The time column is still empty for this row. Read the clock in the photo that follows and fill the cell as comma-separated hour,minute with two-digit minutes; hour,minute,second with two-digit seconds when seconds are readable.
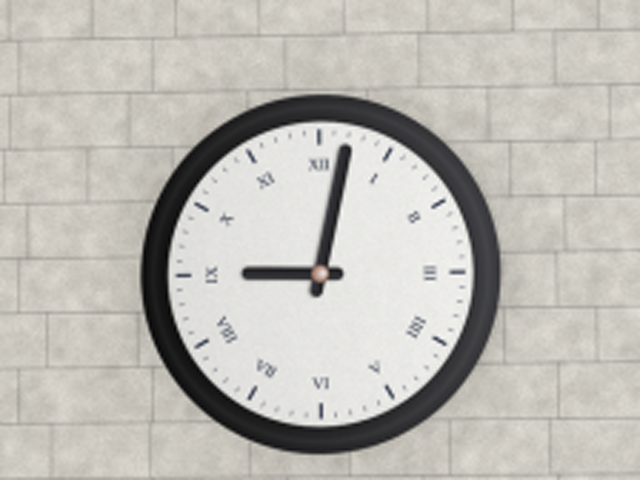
9,02
